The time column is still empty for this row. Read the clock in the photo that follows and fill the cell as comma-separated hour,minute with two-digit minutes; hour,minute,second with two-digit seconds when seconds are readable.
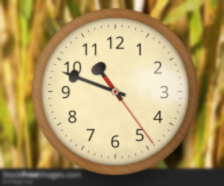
10,48,24
